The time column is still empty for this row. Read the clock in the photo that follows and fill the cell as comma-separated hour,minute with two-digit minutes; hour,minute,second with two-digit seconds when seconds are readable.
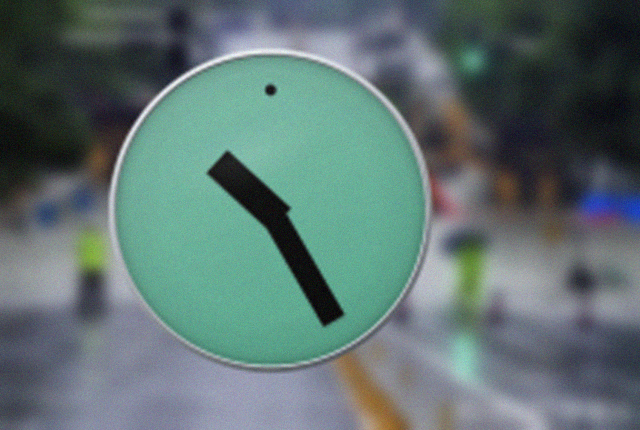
10,25
